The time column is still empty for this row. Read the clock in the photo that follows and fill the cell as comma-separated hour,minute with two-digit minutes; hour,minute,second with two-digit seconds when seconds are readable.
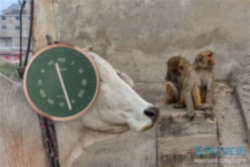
11,27
